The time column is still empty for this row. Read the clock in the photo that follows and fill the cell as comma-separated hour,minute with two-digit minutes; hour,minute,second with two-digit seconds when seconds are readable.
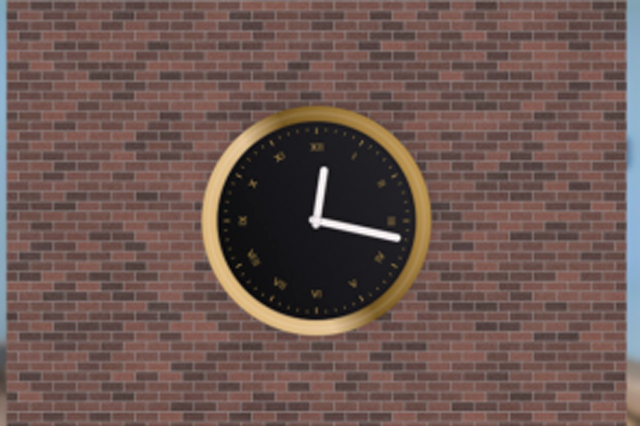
12,17
